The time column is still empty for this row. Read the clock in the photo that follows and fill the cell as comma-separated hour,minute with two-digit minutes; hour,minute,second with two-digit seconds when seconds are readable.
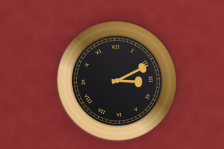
3,11
